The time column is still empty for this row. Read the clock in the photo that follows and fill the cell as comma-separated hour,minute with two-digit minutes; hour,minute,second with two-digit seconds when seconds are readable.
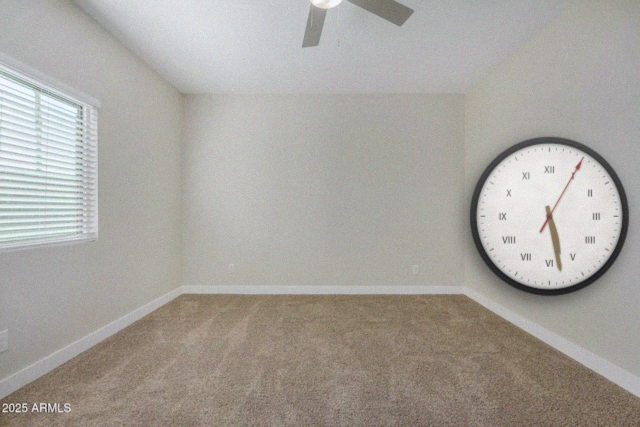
5,28,05
